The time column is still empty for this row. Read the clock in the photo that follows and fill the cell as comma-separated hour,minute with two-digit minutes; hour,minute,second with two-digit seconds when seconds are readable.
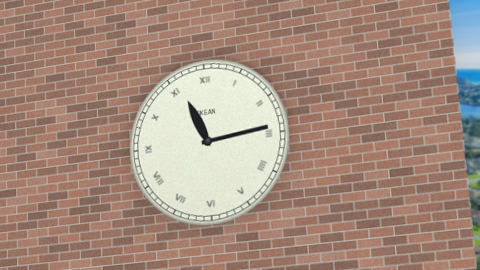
11,14
